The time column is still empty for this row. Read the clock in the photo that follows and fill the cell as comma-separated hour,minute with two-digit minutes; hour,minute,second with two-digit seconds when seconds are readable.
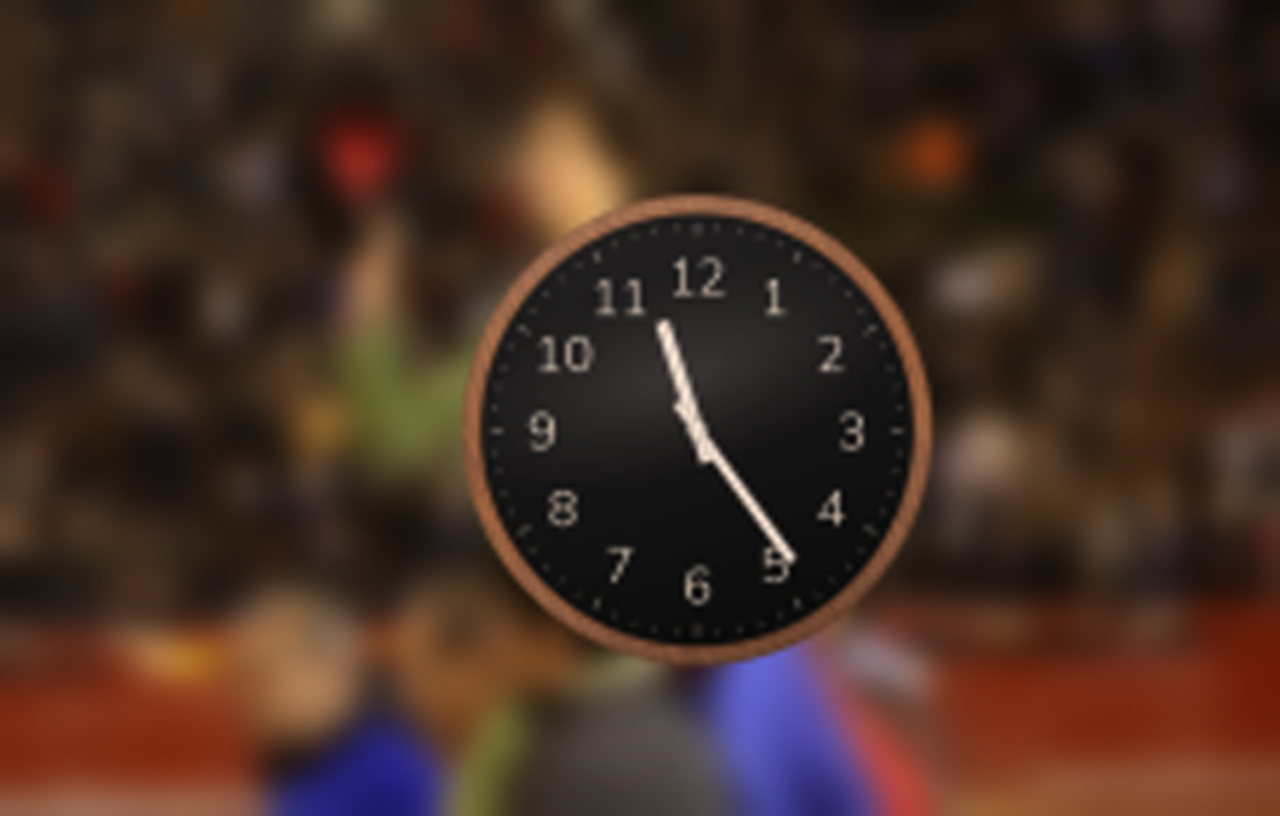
11,24
